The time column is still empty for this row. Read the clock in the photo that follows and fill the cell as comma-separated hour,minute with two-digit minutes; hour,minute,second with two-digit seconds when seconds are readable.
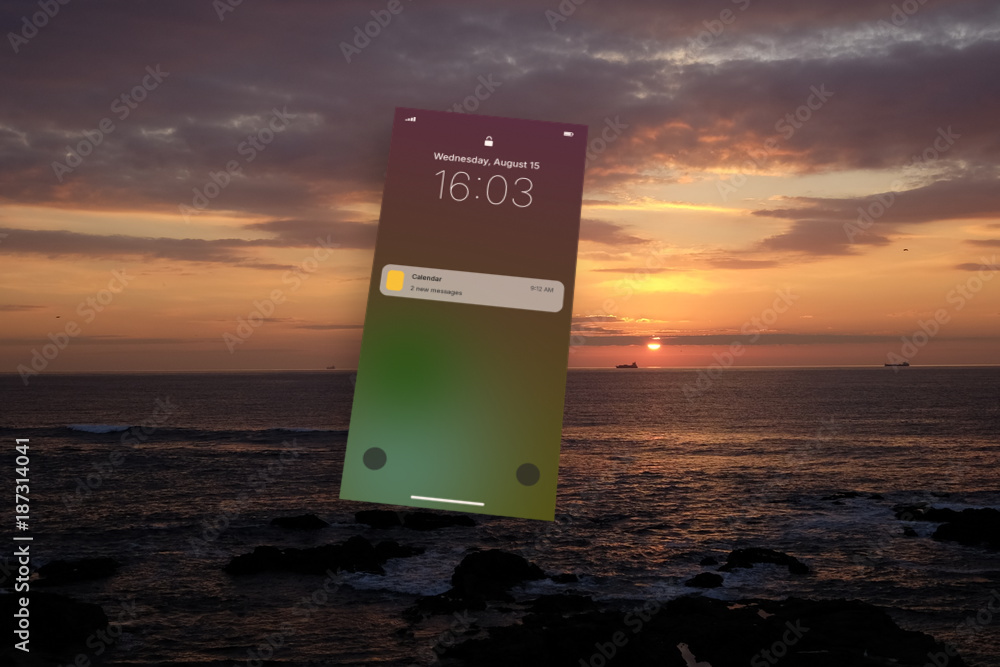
16,03
